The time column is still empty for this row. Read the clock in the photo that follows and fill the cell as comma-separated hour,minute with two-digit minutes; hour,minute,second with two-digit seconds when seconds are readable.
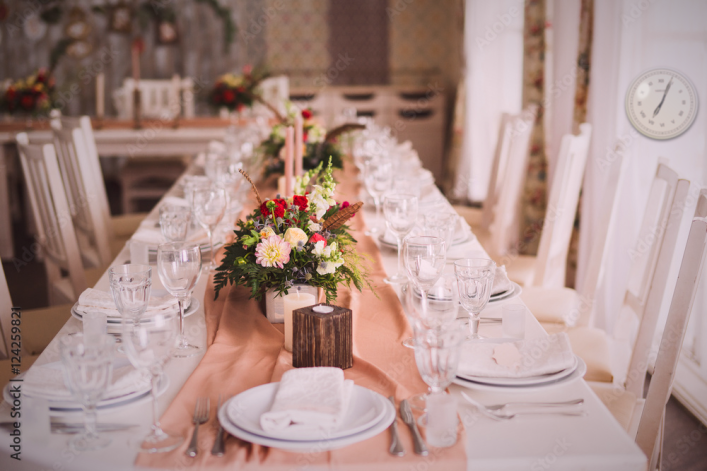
7,04
